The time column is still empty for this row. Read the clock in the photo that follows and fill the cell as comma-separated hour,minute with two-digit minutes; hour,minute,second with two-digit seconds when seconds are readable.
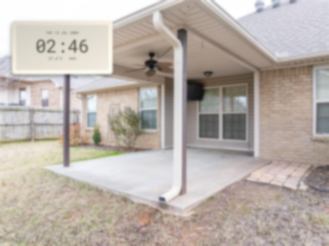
2,46
